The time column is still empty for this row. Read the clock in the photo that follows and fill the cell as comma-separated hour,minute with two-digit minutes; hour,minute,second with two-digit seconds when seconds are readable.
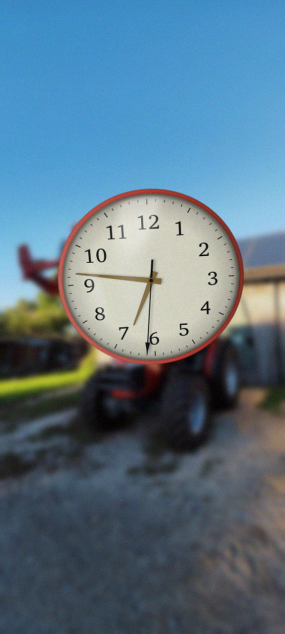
6,46,31
